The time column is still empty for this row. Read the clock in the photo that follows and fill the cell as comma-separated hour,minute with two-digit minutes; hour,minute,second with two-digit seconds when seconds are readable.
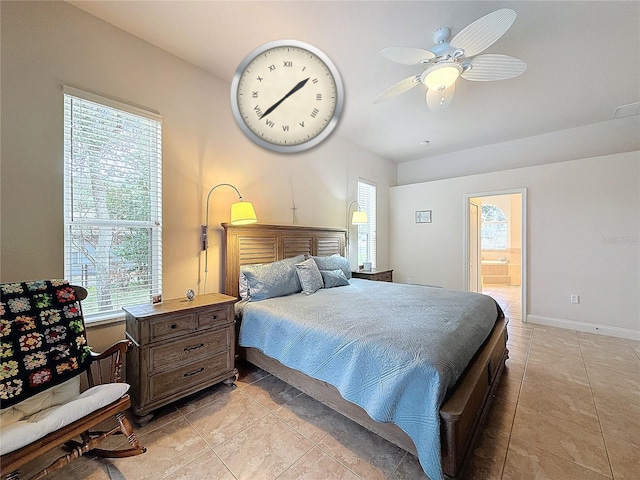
1,38
